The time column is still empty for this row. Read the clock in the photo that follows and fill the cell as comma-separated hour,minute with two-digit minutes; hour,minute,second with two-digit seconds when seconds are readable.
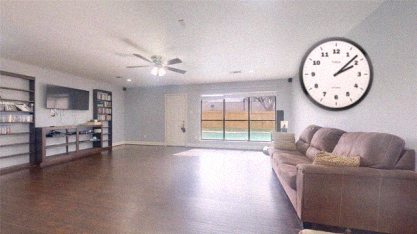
2,08
